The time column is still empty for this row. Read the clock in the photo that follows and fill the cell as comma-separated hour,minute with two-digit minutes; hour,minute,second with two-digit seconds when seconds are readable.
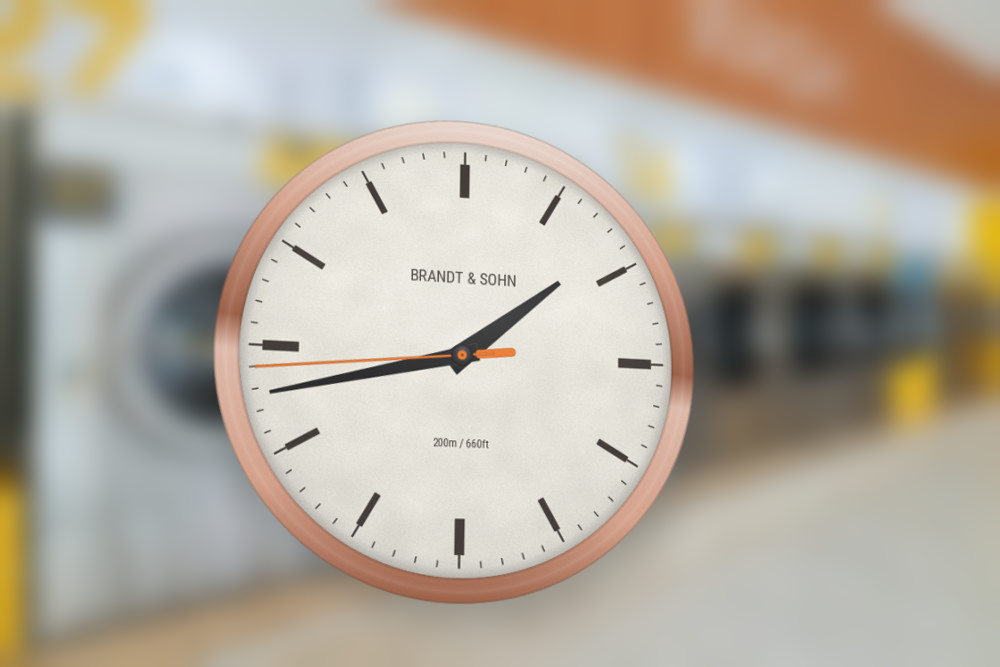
1,42,44
